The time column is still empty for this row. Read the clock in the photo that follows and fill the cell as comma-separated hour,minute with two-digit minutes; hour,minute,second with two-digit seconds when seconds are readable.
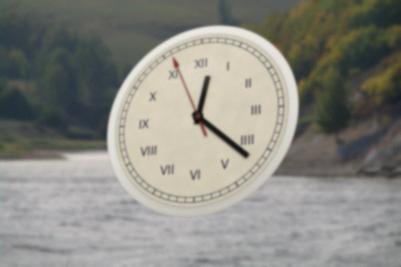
12,21,56
